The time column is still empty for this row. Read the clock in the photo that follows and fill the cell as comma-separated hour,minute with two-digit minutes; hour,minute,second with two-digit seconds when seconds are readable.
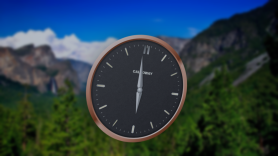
5,59
